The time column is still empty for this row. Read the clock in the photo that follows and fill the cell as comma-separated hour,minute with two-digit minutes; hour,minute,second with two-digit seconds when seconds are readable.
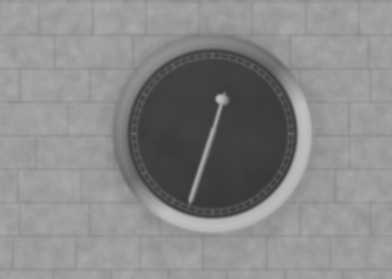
12,33
